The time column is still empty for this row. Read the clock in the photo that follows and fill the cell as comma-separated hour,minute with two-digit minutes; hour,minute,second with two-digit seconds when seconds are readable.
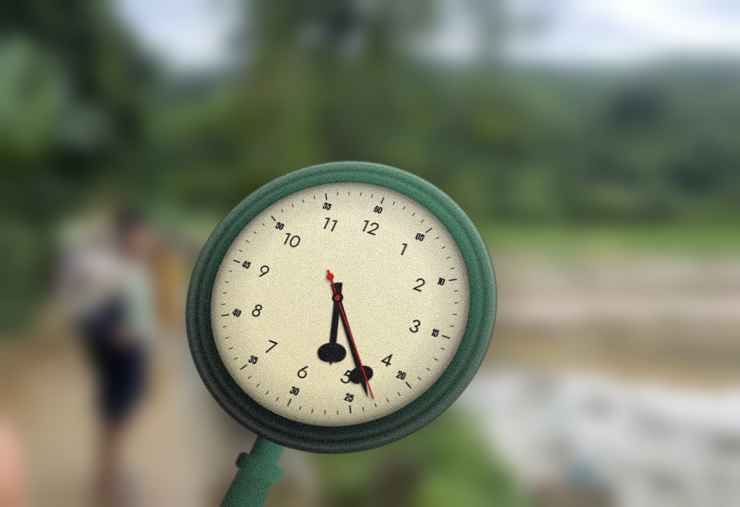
5,23,23
